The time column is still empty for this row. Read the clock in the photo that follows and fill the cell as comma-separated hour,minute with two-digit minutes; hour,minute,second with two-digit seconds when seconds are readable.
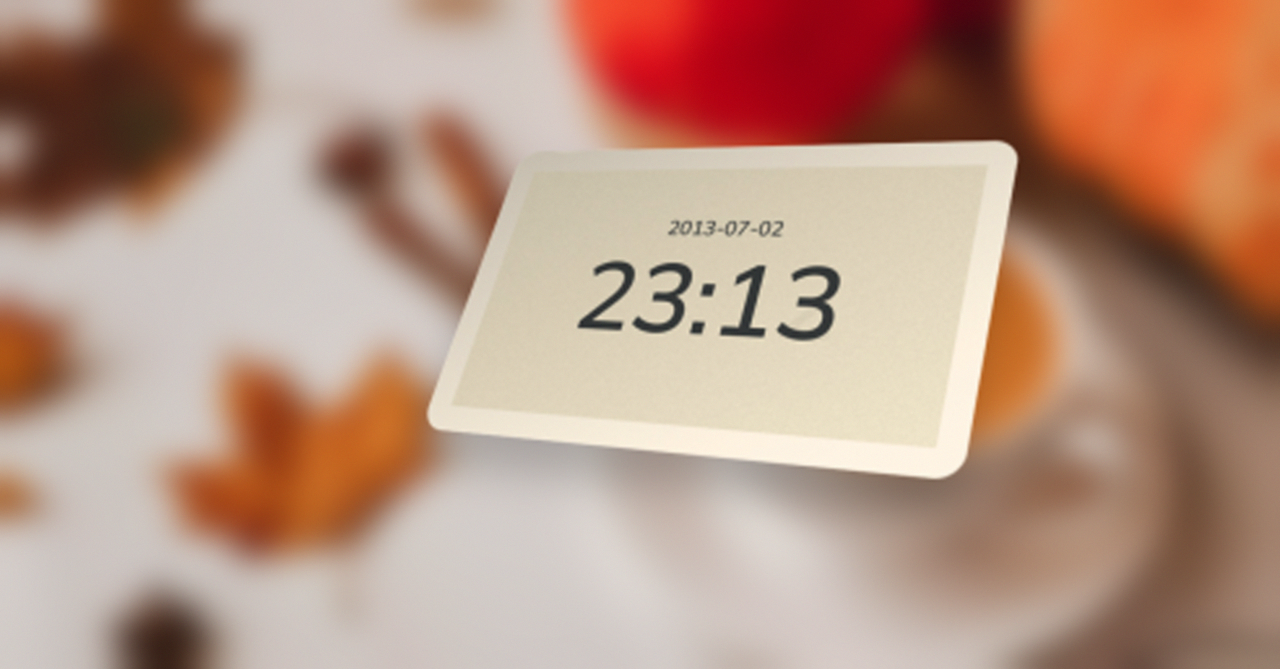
23,13
